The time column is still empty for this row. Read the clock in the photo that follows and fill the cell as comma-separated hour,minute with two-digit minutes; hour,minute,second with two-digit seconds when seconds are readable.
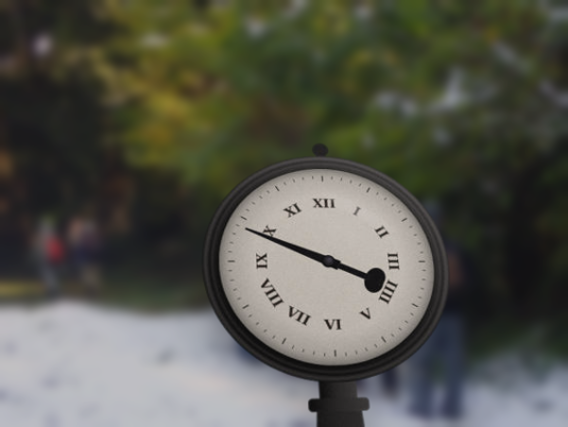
3,49
